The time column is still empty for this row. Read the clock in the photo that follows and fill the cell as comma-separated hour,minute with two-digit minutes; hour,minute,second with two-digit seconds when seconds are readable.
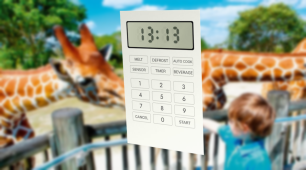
13,13
